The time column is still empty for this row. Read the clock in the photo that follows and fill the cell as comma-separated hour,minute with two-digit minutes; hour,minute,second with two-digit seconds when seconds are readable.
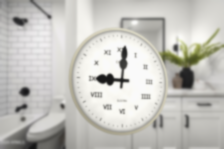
9,01
